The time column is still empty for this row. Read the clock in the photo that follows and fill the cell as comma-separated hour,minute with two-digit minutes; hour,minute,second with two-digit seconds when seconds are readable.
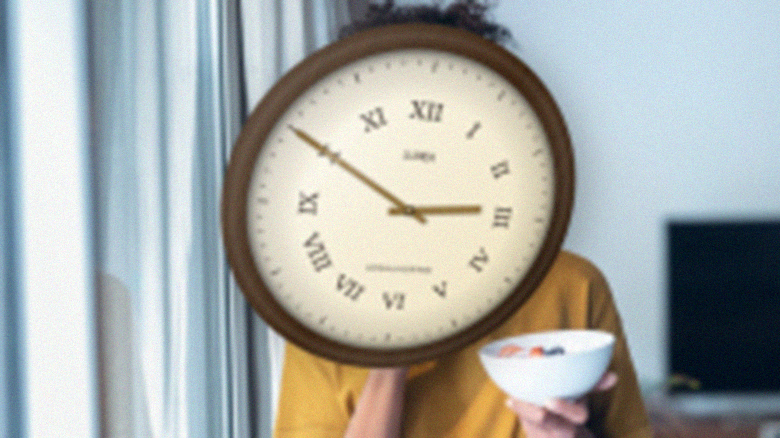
2,50
